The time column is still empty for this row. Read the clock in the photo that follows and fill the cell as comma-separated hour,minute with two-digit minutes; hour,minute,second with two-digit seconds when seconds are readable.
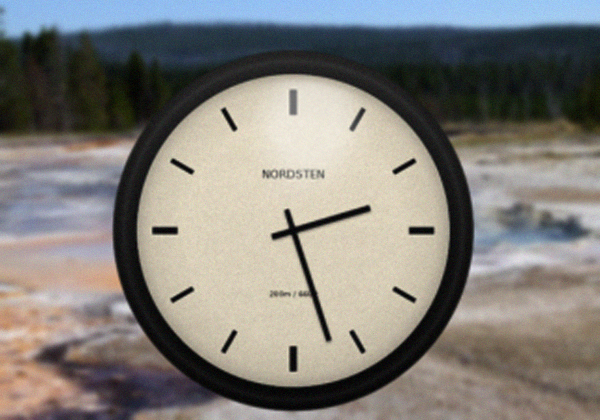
2,27
